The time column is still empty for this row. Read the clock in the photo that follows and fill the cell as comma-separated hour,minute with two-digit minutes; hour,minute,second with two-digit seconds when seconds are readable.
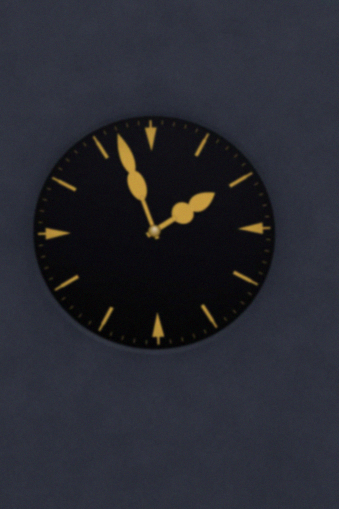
1,57
